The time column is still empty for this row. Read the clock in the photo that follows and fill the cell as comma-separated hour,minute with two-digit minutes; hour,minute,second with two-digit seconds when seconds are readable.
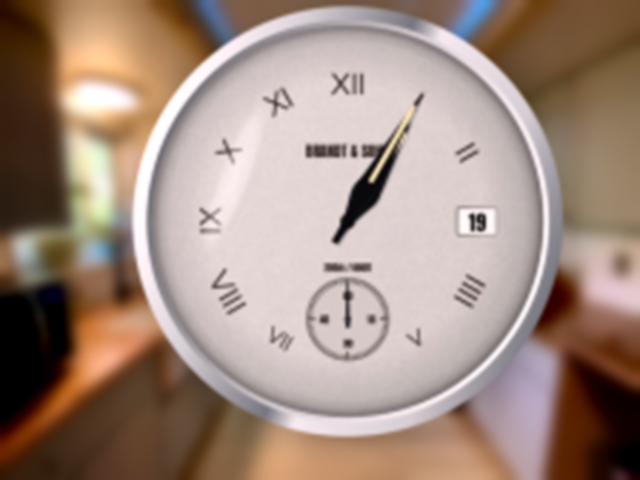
1,05
